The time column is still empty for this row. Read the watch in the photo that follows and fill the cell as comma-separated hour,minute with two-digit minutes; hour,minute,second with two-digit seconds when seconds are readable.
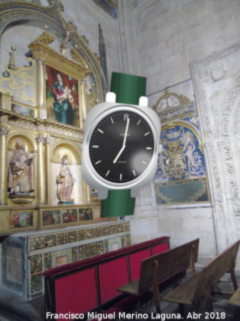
7,01
